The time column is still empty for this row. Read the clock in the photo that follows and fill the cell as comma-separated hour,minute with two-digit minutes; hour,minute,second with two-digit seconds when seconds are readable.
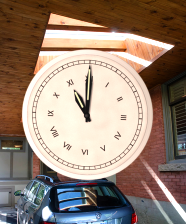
11,00
